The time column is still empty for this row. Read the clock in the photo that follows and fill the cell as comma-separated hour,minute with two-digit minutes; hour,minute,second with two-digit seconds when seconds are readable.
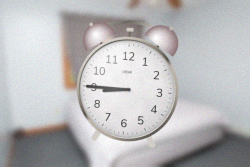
8,45
